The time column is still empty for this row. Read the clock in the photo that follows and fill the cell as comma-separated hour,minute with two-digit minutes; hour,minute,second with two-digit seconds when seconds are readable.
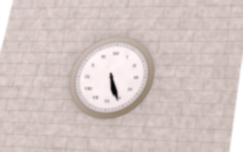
5,26
